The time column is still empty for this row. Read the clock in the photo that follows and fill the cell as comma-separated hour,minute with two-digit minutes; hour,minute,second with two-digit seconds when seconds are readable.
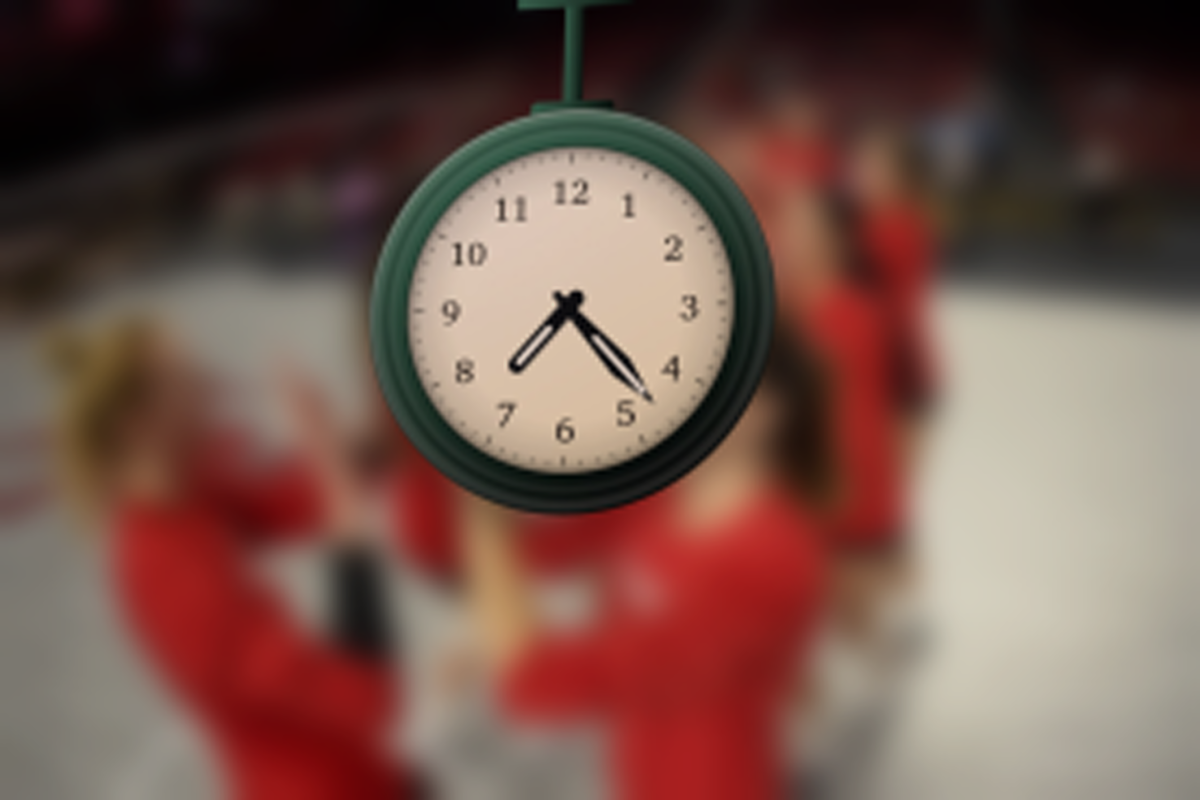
7,23
